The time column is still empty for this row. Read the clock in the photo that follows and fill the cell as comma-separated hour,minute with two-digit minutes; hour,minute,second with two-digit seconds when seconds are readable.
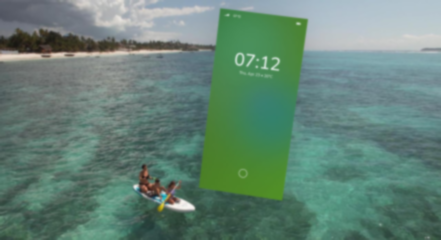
7,12
